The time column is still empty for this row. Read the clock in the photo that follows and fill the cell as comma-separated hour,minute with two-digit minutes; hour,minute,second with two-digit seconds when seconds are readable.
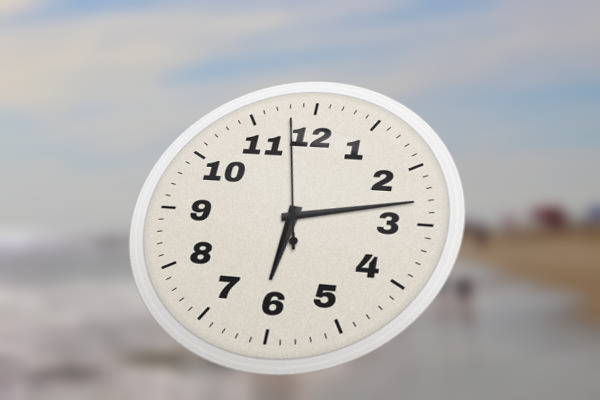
6,12,58
